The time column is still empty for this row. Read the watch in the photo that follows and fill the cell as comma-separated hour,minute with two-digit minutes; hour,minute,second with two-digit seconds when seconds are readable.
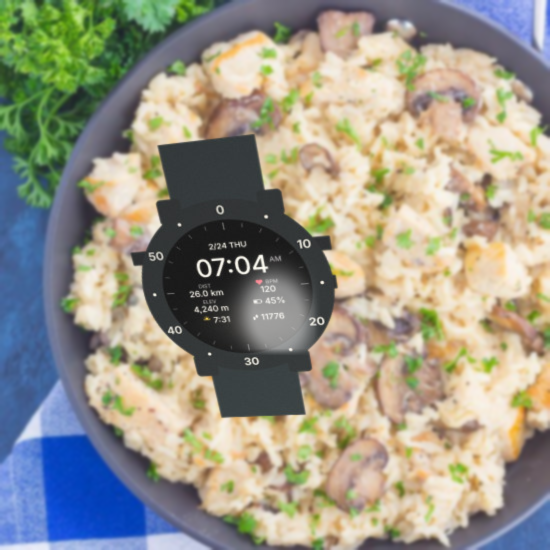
7,04
